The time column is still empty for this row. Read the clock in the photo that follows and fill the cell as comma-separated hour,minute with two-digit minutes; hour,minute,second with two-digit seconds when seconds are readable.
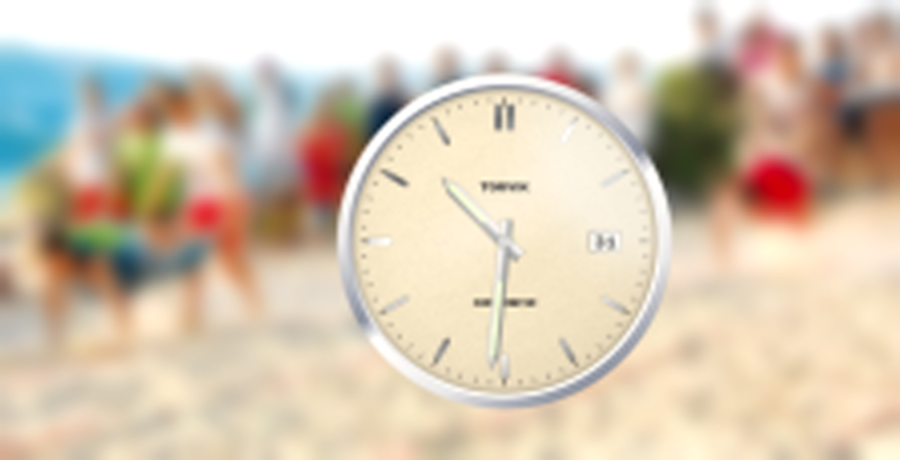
10,31
